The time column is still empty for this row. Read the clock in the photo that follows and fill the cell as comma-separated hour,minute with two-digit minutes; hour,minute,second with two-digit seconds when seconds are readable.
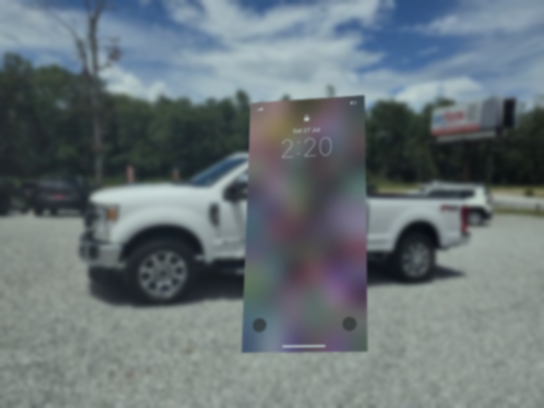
2,20
